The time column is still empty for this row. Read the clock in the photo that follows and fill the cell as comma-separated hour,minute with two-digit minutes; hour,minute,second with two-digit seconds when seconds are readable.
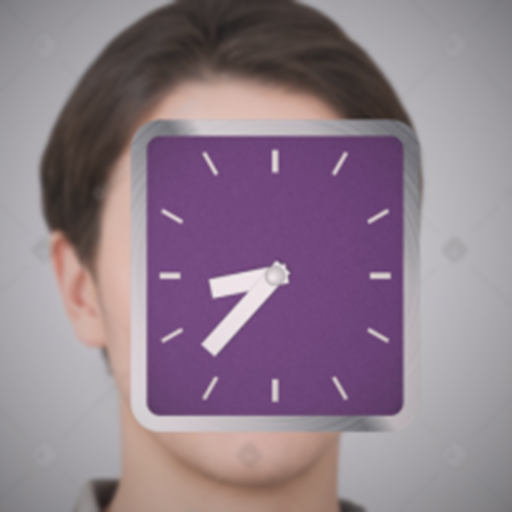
8,37
